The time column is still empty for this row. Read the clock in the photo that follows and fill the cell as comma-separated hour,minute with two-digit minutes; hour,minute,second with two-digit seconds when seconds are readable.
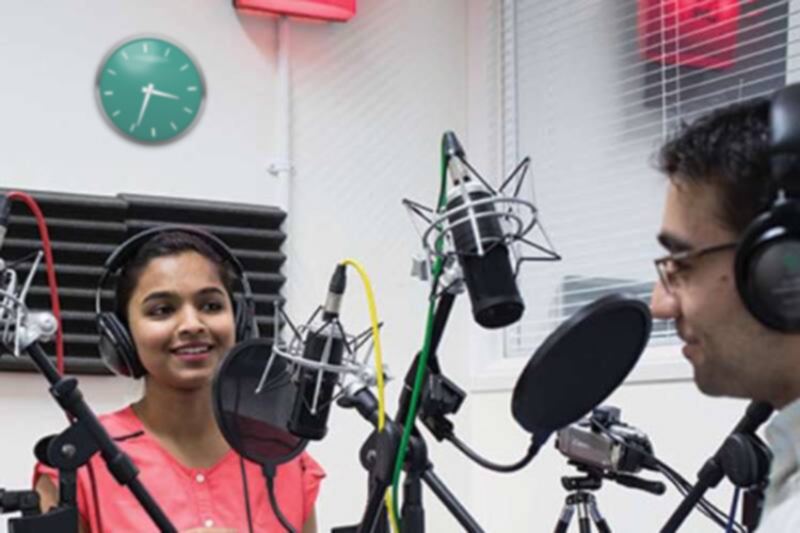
3,34
